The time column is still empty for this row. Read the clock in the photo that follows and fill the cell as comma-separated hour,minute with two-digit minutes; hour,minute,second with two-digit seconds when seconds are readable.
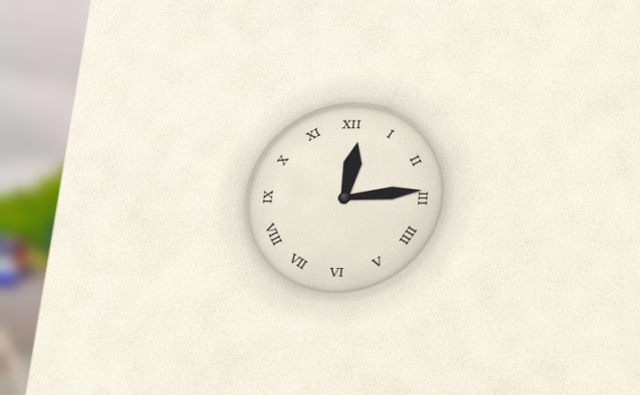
12,14
